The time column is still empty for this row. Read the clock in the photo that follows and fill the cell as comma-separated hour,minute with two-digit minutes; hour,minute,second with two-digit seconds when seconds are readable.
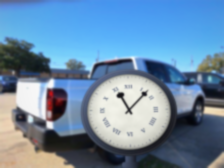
11,07
